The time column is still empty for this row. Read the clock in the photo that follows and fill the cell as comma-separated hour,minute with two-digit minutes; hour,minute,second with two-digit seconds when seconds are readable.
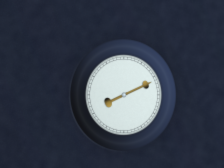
8,11
